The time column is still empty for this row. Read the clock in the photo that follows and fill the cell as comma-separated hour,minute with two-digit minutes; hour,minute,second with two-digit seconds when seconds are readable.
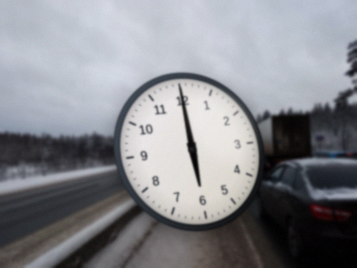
6,00
